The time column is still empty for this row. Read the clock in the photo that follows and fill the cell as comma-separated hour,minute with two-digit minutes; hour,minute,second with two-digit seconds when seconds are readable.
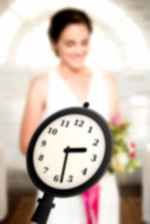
2,28
